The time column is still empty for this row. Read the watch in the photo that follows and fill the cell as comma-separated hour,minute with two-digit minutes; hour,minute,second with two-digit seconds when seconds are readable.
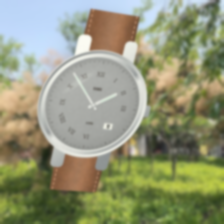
1,53
